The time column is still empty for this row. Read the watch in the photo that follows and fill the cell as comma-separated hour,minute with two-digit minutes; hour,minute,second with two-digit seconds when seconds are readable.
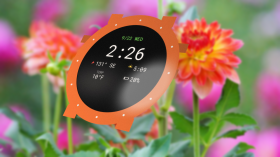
2,26
